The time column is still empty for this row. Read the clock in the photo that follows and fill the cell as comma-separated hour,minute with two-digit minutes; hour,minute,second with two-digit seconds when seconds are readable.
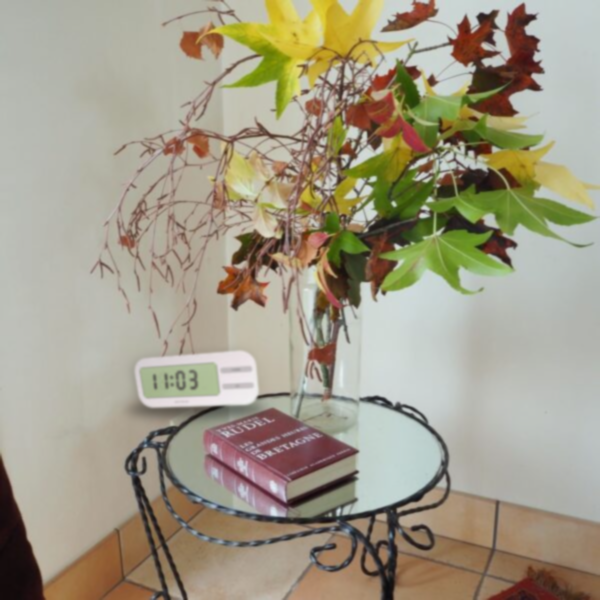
11,03
